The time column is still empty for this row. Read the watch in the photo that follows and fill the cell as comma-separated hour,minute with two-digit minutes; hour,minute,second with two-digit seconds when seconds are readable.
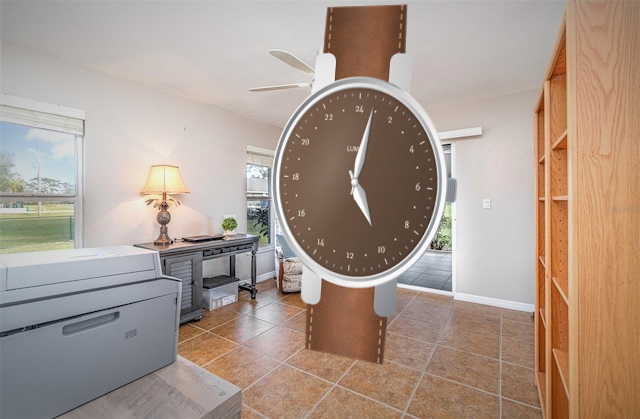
10,02
